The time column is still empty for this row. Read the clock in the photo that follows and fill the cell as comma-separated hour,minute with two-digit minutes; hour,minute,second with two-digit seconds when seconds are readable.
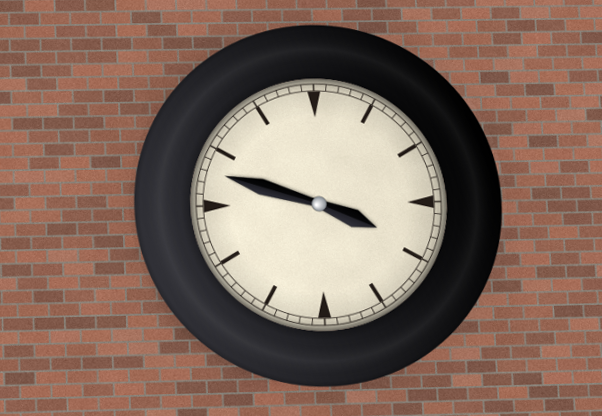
3,48
